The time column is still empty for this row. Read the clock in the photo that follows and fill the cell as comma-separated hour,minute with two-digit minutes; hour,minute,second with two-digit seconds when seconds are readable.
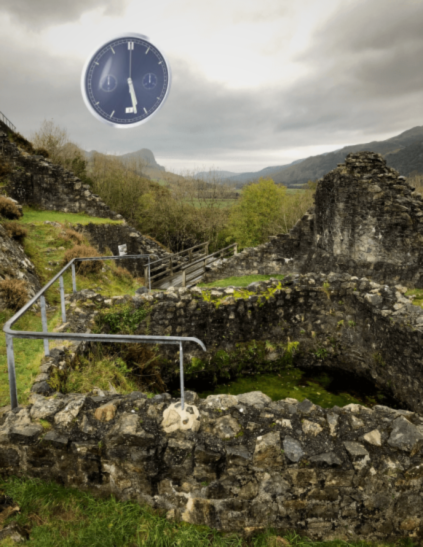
5,28
